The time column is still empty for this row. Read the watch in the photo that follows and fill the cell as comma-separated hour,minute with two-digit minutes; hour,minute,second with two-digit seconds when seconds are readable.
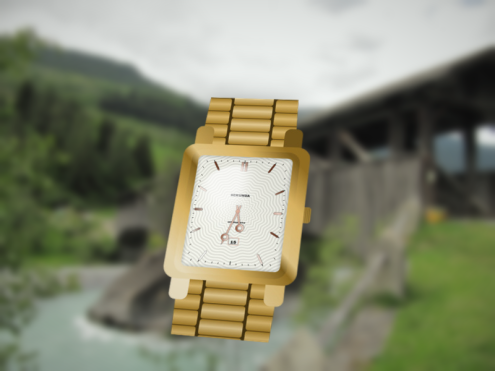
5,33
